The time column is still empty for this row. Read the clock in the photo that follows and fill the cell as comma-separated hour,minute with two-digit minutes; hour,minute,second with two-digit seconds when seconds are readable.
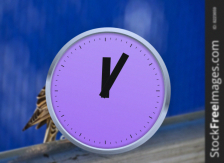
12,05
